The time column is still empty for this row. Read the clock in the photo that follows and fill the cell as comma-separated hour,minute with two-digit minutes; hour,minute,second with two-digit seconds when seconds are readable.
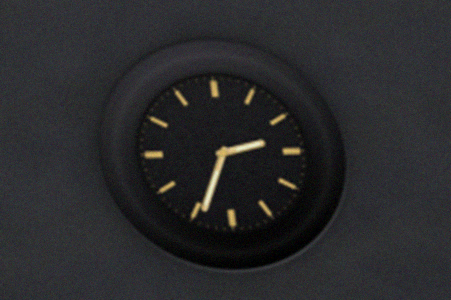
2,34
